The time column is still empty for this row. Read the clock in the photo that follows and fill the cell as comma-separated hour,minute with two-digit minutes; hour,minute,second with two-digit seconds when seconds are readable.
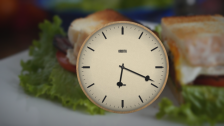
6,19
